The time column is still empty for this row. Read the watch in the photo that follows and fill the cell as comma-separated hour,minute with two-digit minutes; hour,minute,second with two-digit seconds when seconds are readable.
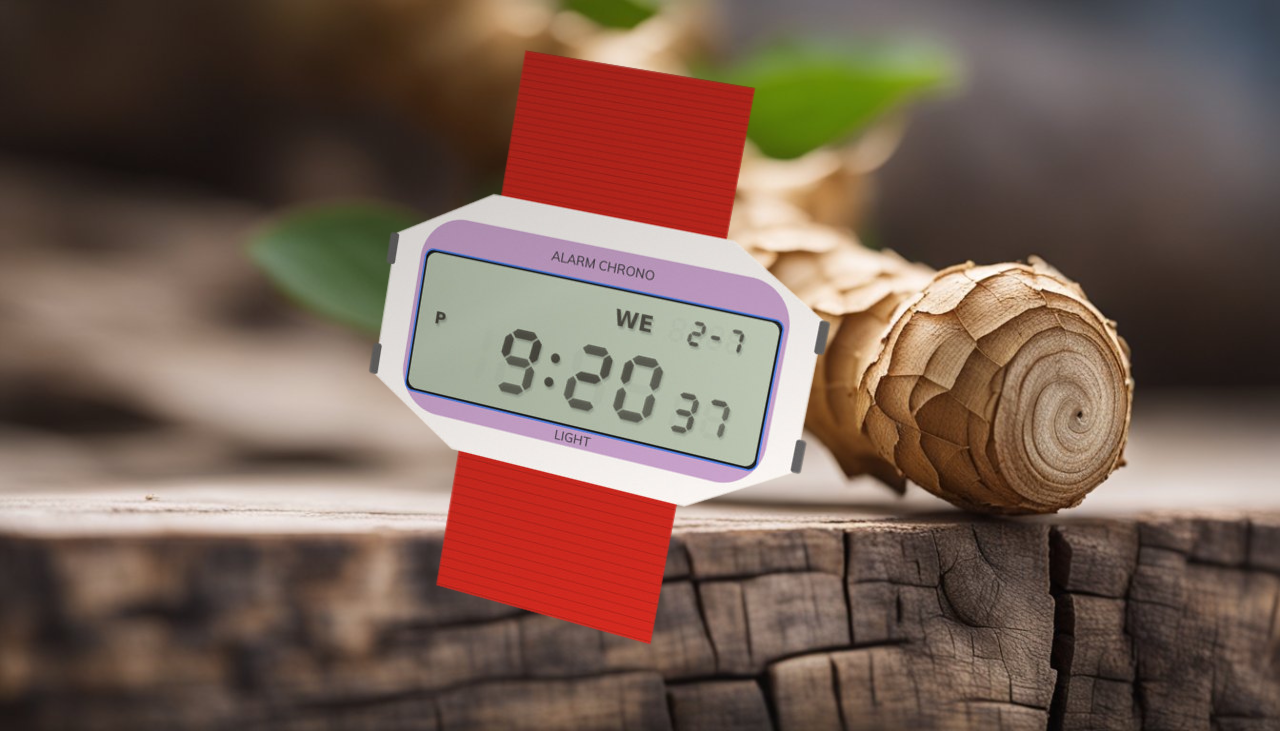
9,20,37
